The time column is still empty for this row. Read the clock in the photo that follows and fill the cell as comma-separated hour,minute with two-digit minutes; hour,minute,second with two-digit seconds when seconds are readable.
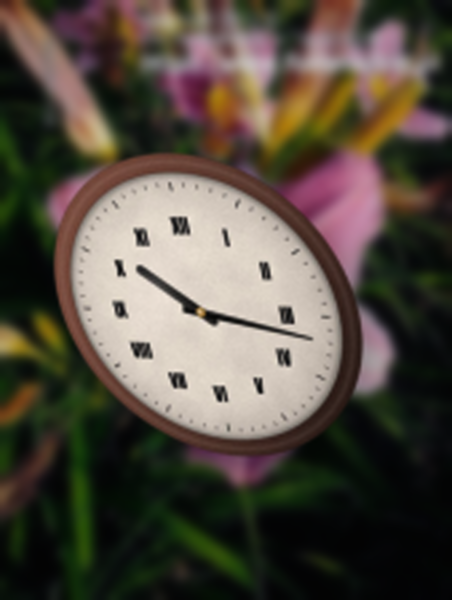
10,17
